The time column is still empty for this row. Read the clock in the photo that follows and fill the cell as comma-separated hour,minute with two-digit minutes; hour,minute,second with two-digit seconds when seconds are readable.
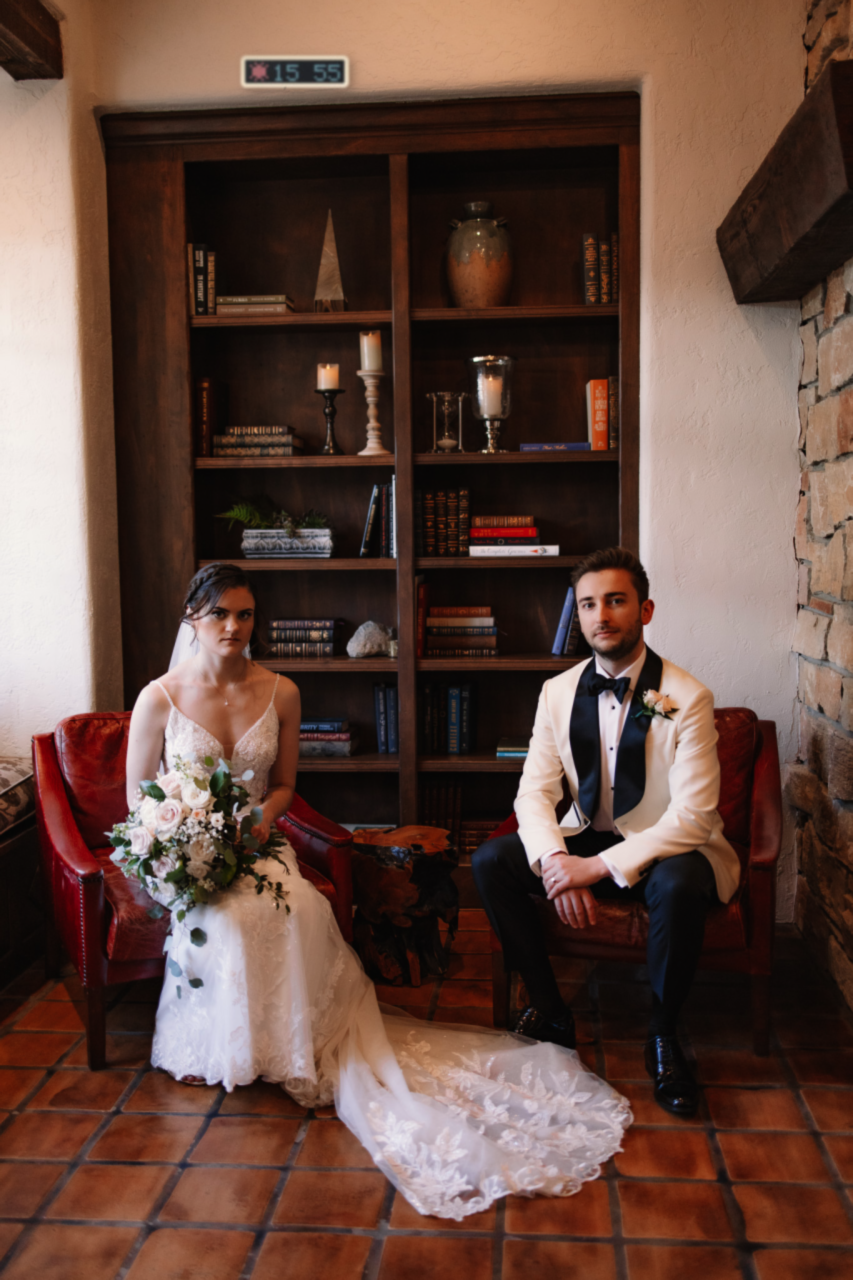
15,55
